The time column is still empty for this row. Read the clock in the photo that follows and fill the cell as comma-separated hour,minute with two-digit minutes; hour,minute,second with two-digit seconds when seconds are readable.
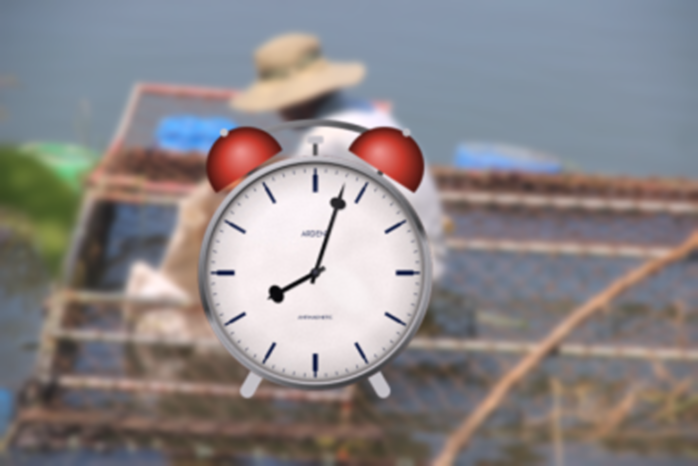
8,03
